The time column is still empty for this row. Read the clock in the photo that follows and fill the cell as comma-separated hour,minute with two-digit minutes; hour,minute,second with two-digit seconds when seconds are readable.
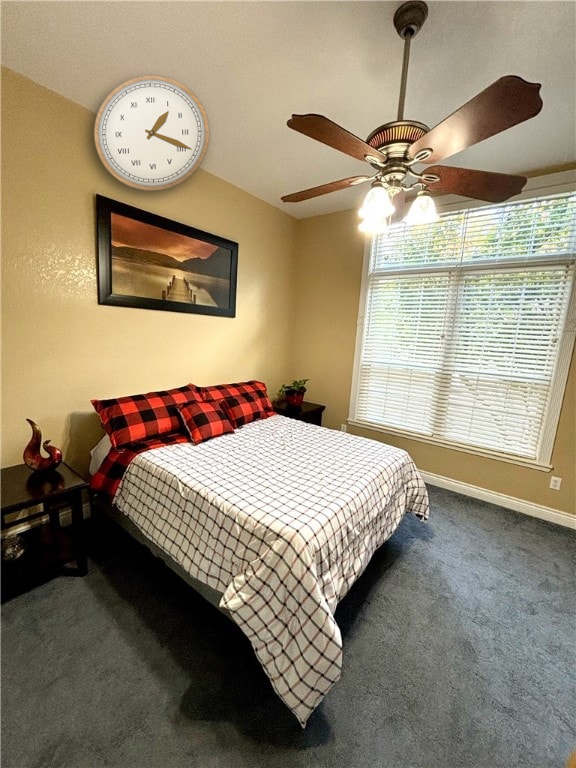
1,19
